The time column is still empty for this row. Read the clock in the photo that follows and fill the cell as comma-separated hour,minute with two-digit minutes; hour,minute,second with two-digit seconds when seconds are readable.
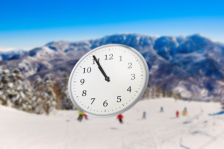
10,55
